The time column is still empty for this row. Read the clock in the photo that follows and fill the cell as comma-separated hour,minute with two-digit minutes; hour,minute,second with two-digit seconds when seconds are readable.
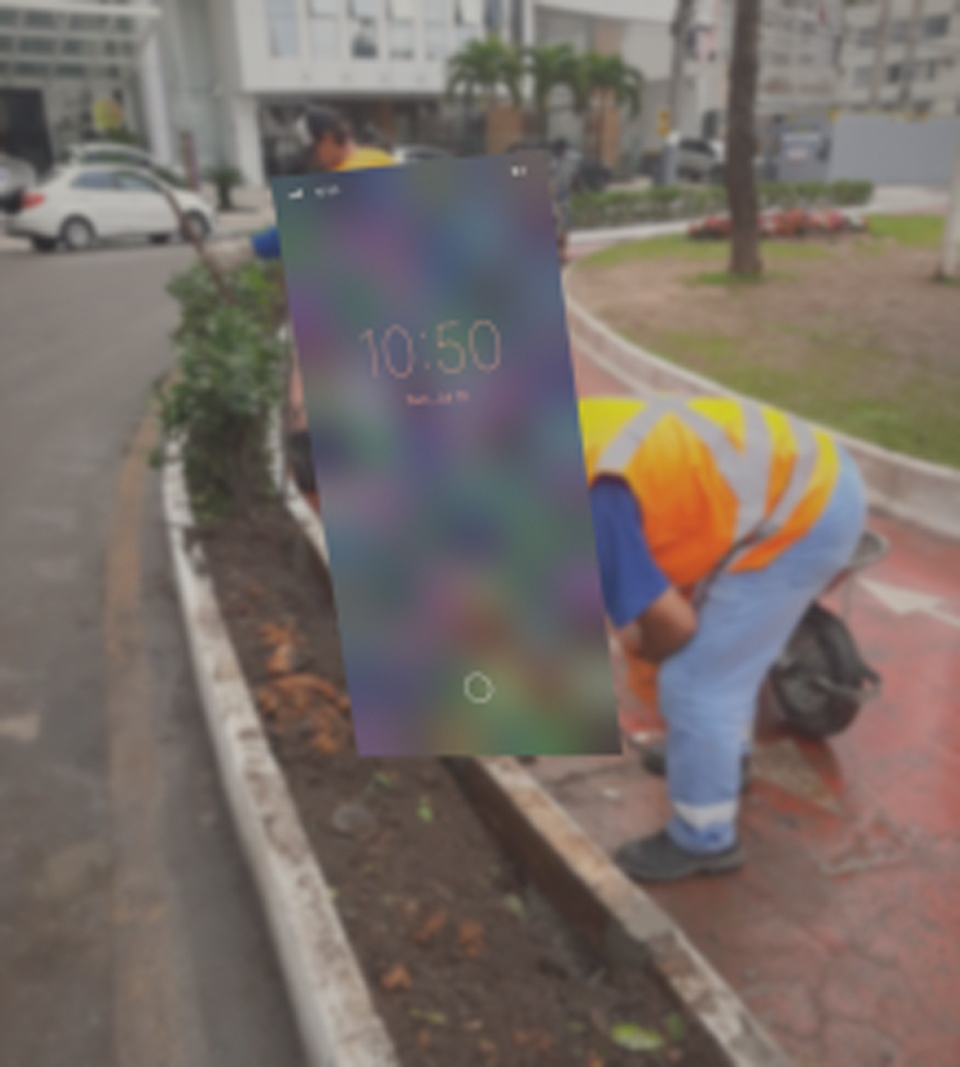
10,50
